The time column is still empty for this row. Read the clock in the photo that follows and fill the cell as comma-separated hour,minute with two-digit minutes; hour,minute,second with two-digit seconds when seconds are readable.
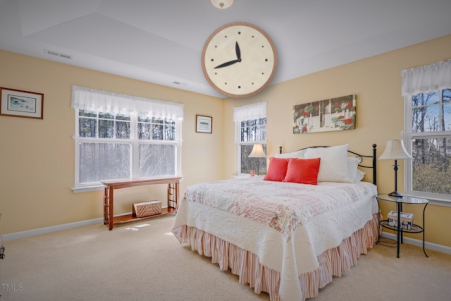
11,42
